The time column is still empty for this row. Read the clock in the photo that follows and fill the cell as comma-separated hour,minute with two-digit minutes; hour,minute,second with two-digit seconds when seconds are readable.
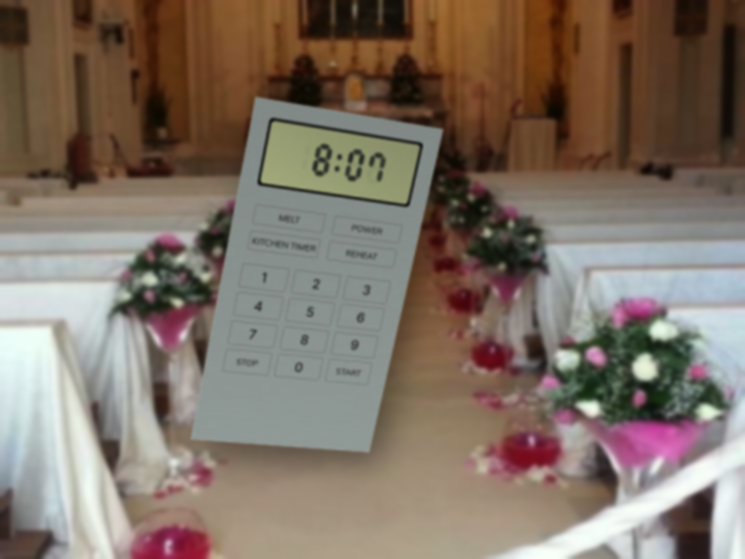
8,07
